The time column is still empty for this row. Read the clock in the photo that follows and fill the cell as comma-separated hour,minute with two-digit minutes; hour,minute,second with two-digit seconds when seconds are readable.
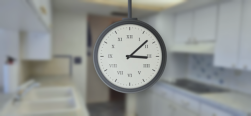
3,08
